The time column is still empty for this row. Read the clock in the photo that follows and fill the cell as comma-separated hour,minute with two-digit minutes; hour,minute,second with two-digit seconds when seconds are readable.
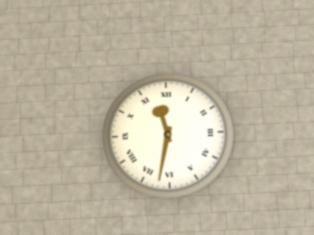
11,32
